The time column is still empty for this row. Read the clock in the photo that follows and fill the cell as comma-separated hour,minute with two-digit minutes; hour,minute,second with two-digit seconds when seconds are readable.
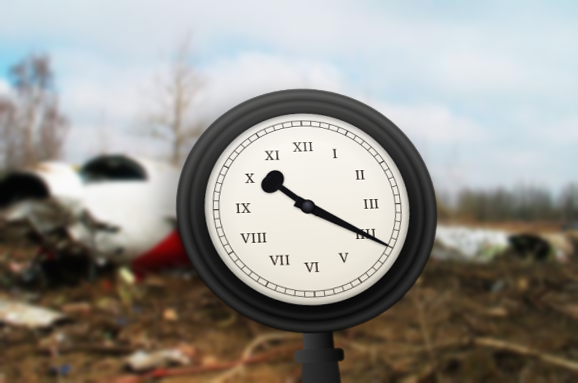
10,20
